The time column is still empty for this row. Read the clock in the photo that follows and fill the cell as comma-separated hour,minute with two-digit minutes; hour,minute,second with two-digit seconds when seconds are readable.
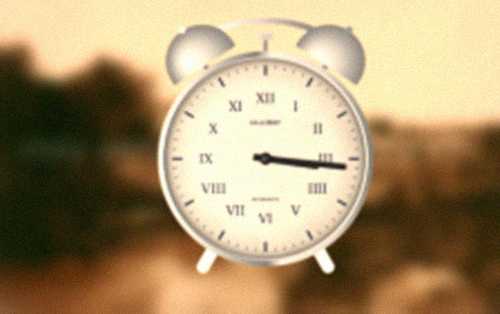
3,16
